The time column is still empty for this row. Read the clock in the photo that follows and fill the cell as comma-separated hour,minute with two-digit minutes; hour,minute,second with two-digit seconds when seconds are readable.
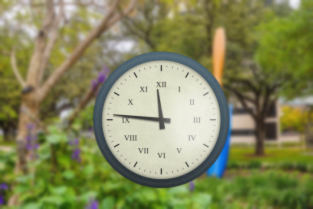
11,46
